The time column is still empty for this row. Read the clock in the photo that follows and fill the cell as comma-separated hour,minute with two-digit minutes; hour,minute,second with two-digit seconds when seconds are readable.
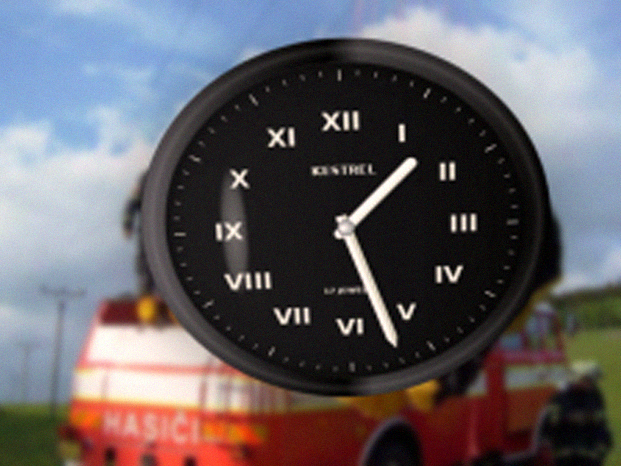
1,27
